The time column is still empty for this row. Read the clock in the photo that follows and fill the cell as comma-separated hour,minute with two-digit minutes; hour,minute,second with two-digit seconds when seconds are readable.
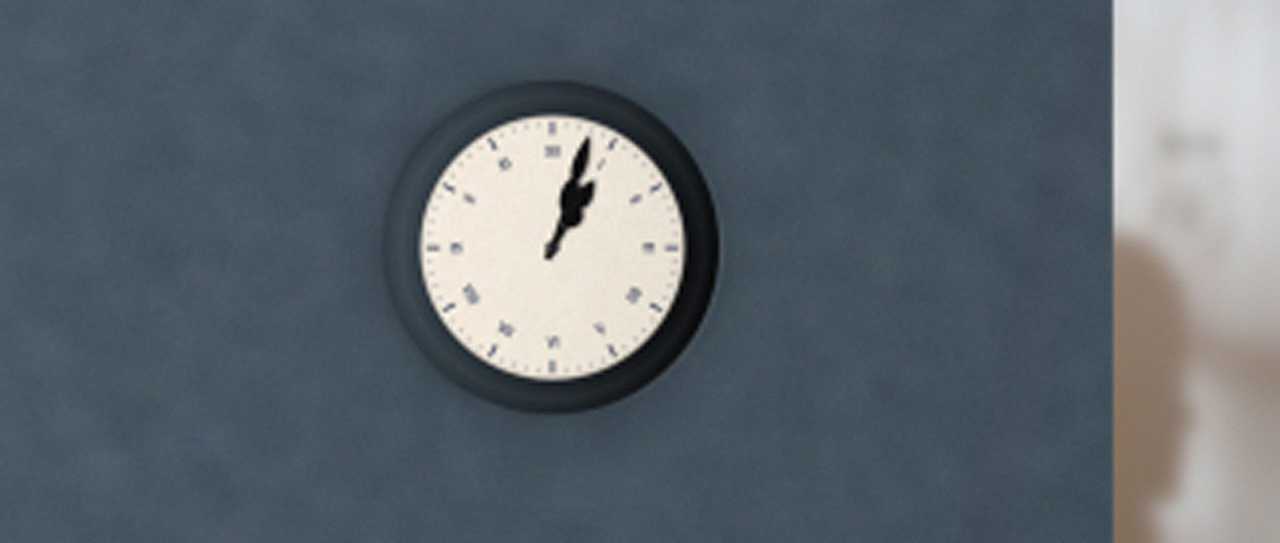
1,03
